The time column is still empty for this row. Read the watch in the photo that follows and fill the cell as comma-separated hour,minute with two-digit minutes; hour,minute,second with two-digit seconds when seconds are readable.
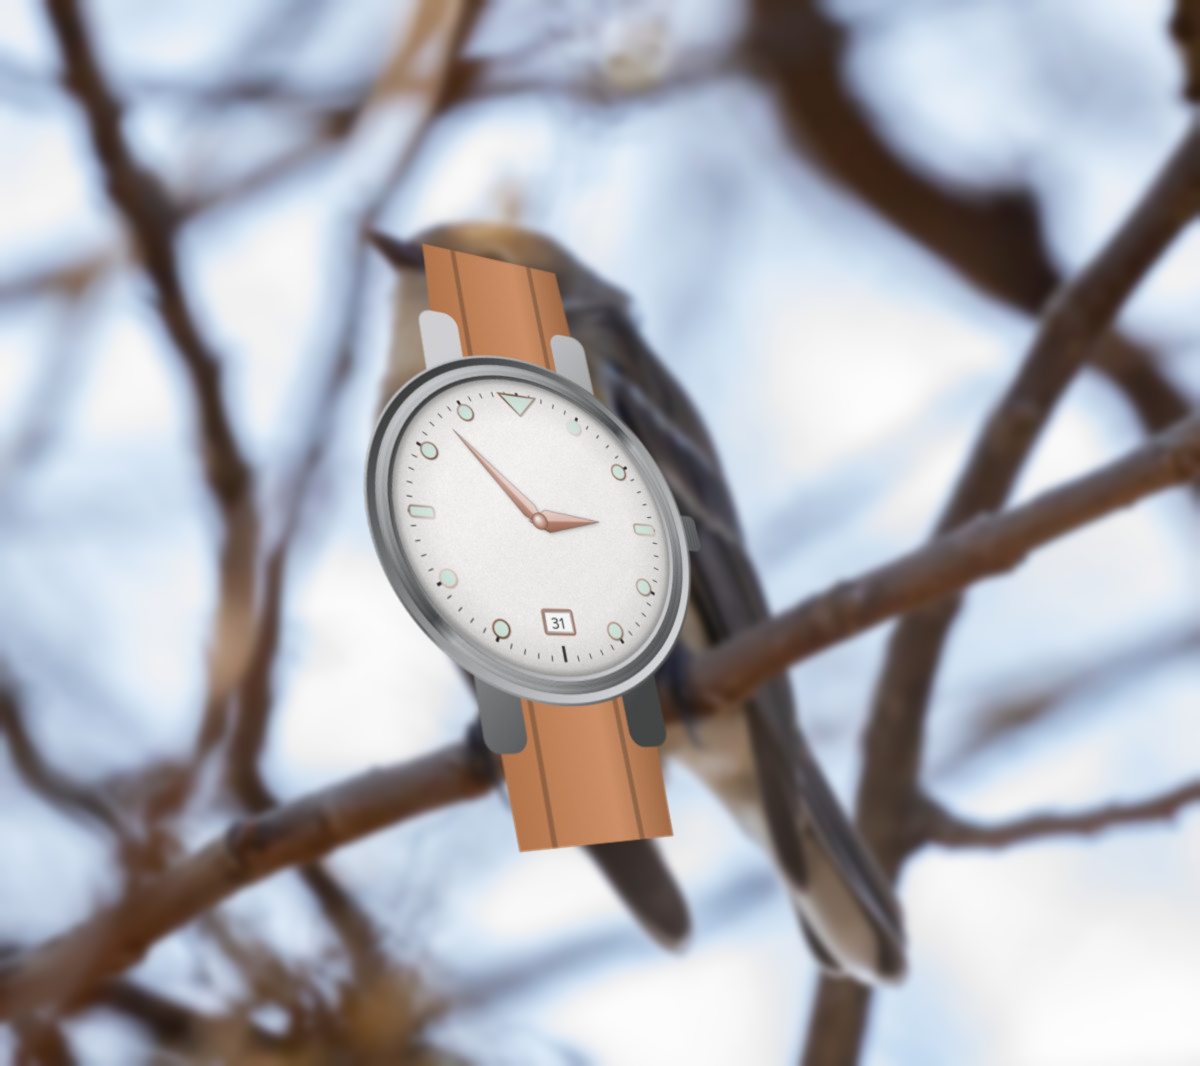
2,53
